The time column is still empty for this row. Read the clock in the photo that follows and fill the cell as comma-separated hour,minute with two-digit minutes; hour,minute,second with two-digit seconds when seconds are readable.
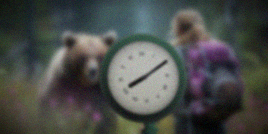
8,10
